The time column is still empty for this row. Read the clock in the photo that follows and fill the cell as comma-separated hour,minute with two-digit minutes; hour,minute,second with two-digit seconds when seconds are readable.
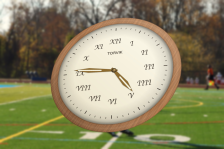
4,46
